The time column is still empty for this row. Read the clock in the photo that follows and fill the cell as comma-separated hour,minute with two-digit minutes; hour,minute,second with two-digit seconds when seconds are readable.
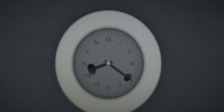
8,21
